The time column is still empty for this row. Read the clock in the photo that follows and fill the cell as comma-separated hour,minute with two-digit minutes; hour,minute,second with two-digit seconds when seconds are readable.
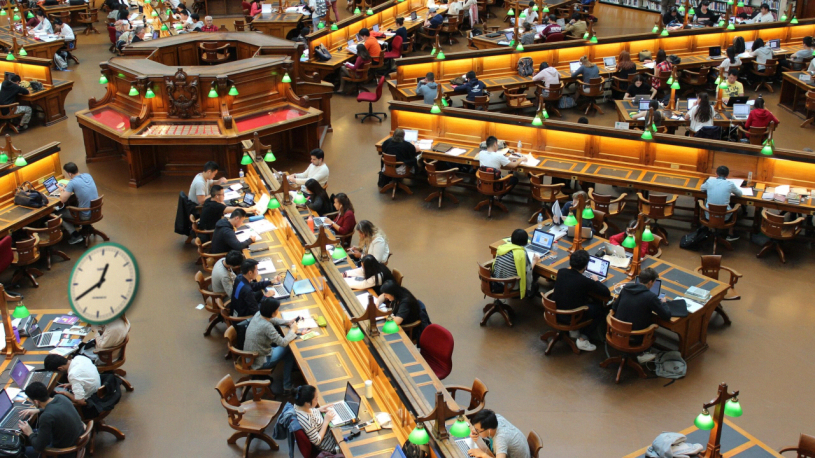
12,40
